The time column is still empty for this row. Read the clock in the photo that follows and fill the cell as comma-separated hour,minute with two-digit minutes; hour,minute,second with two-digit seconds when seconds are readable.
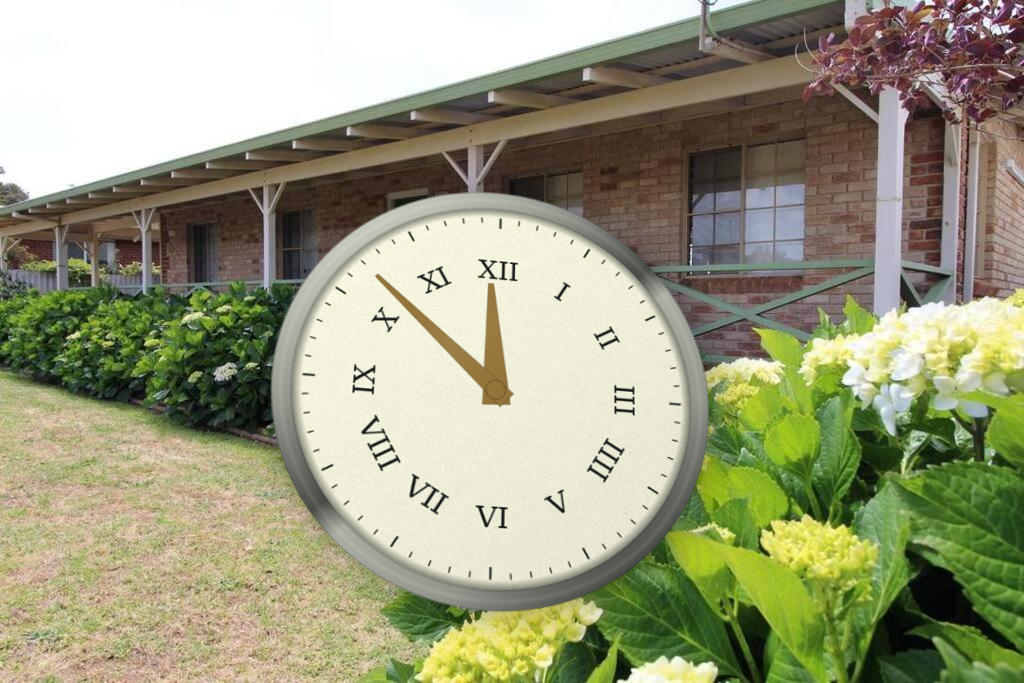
11,52
